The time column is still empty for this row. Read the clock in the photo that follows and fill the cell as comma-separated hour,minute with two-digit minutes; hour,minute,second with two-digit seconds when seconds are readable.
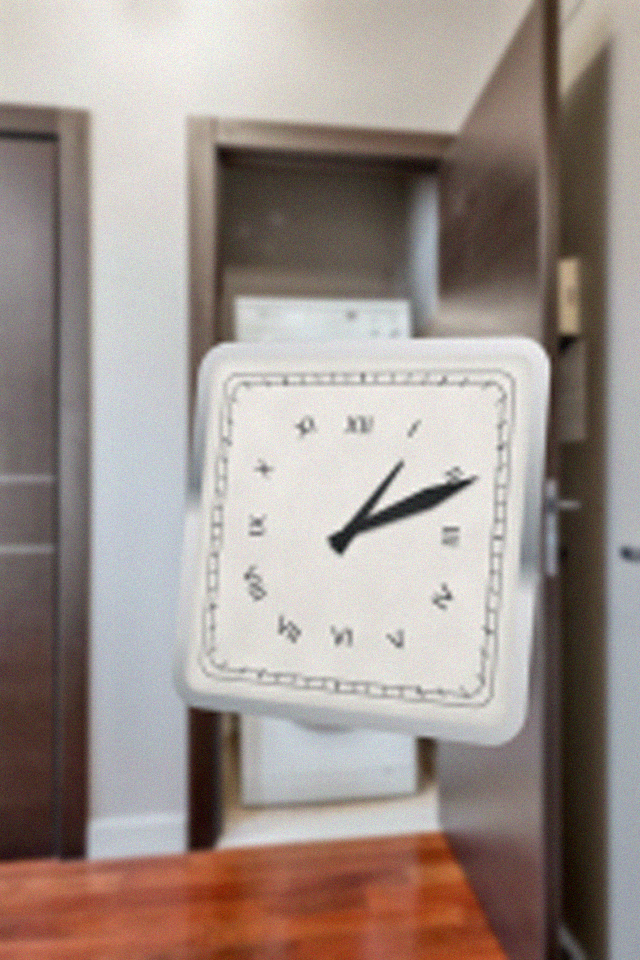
1,11
